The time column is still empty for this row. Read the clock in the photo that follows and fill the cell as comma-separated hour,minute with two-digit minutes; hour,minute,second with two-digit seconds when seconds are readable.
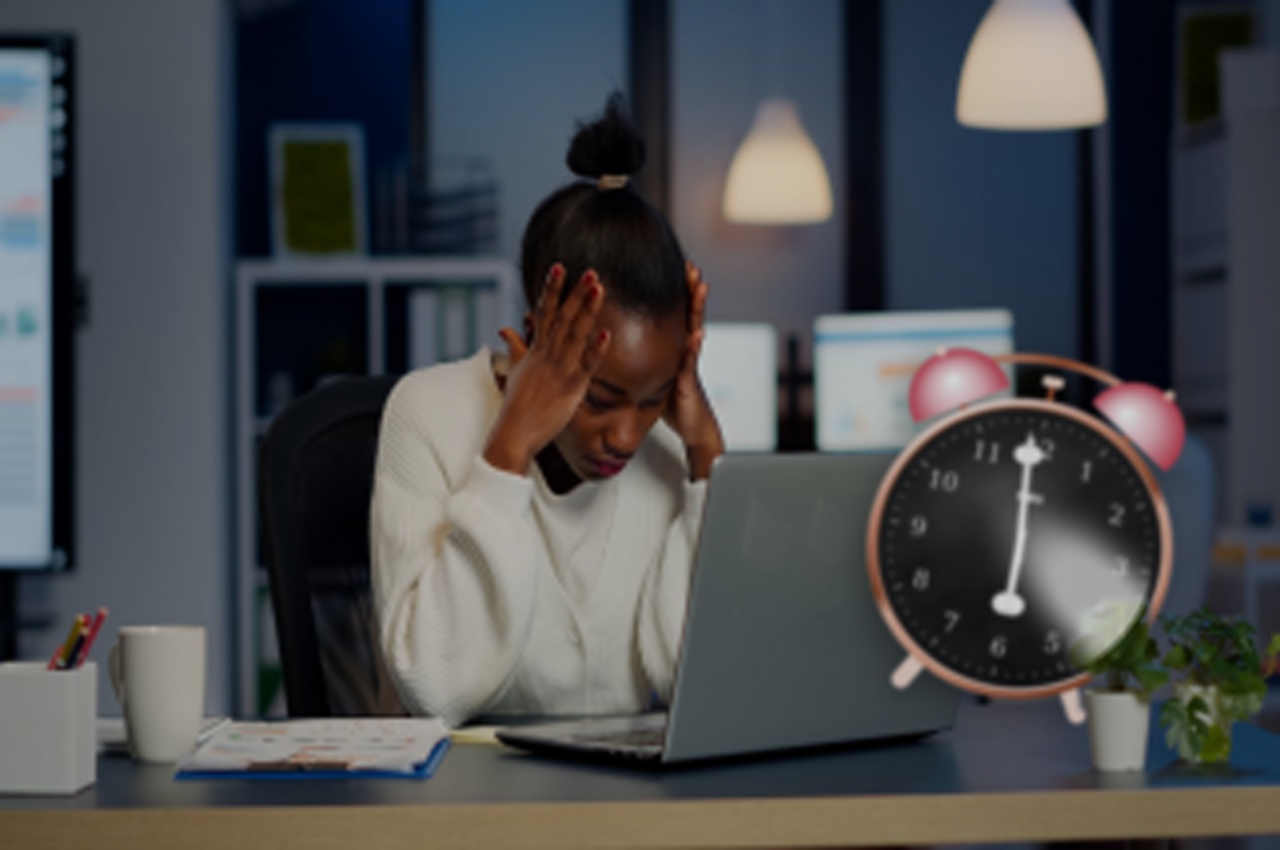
5,59
